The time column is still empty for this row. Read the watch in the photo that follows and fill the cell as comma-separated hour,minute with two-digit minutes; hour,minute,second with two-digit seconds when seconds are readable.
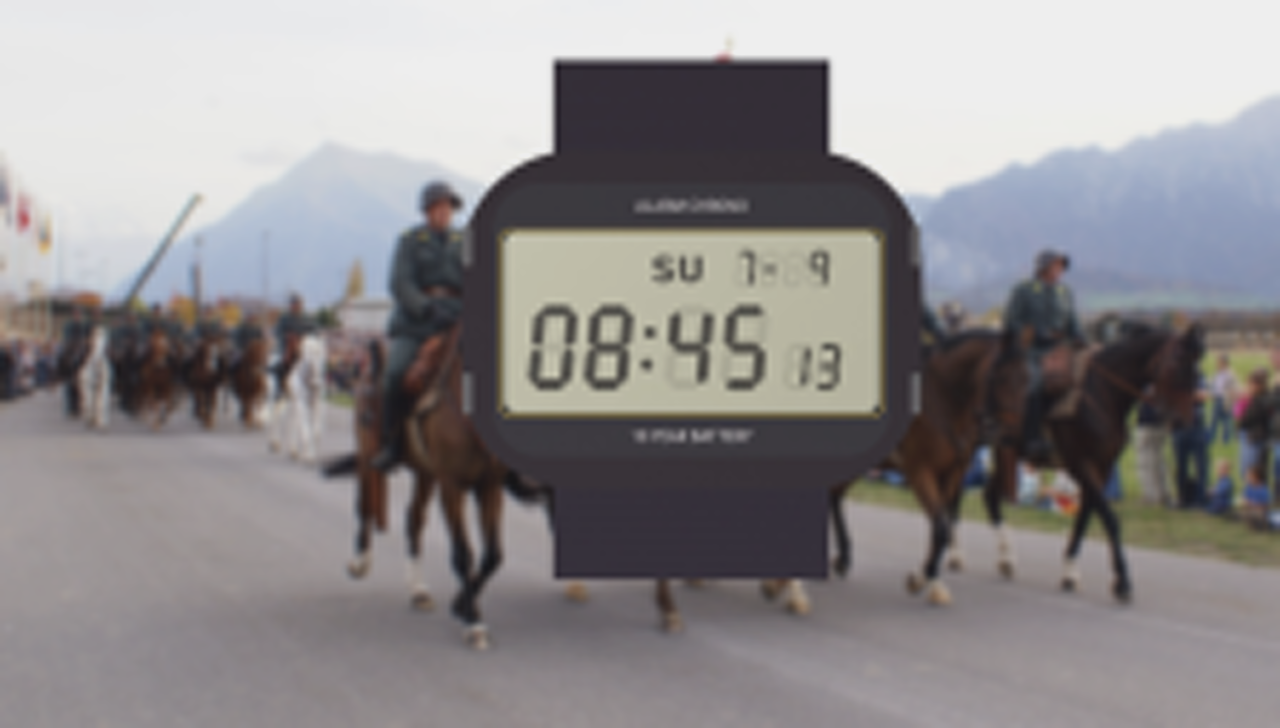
8,45,13
